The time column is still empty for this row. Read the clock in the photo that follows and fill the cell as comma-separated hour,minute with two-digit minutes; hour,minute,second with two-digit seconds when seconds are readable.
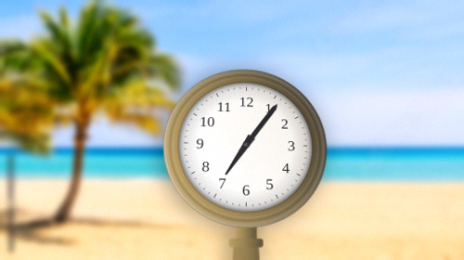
7,06
